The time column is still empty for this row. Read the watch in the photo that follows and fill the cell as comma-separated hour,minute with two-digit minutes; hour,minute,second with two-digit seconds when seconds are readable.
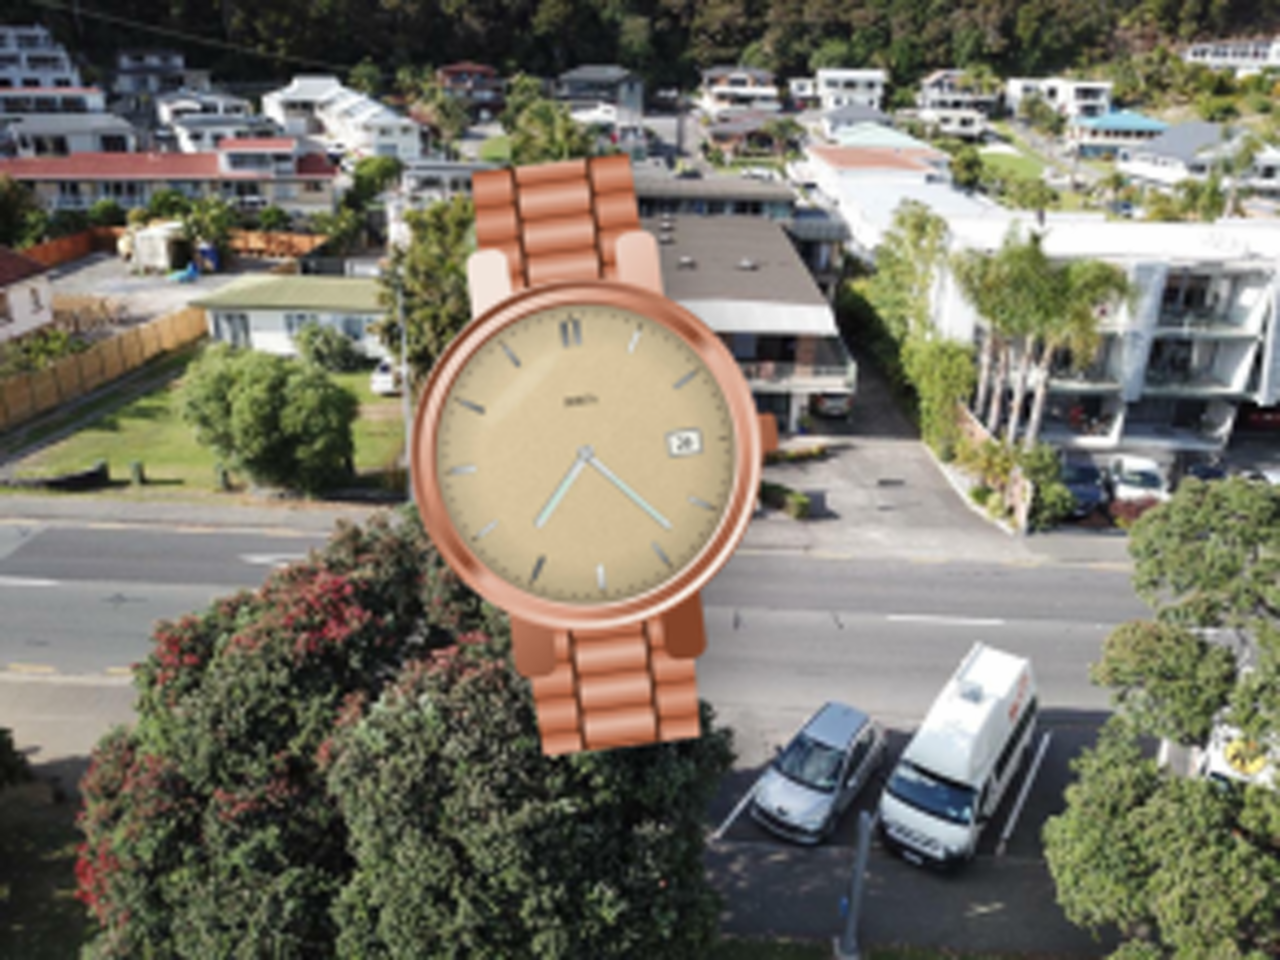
7,23
